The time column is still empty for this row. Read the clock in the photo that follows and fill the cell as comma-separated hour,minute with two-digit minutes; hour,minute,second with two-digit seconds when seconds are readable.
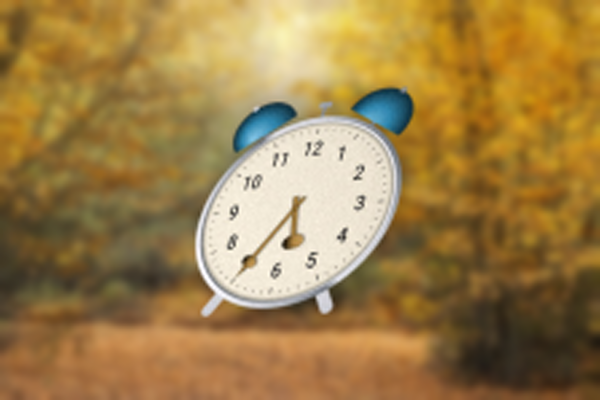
5,35
